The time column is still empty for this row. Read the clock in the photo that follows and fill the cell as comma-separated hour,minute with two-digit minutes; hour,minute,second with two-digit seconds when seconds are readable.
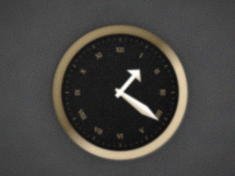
1,21
